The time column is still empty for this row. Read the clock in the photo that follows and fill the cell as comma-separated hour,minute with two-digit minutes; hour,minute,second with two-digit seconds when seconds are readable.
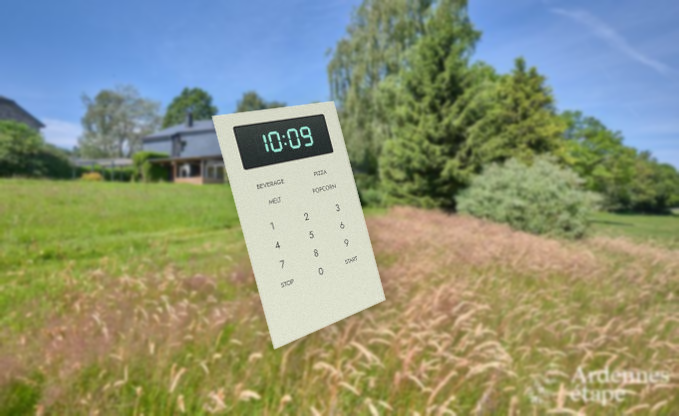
10,09
